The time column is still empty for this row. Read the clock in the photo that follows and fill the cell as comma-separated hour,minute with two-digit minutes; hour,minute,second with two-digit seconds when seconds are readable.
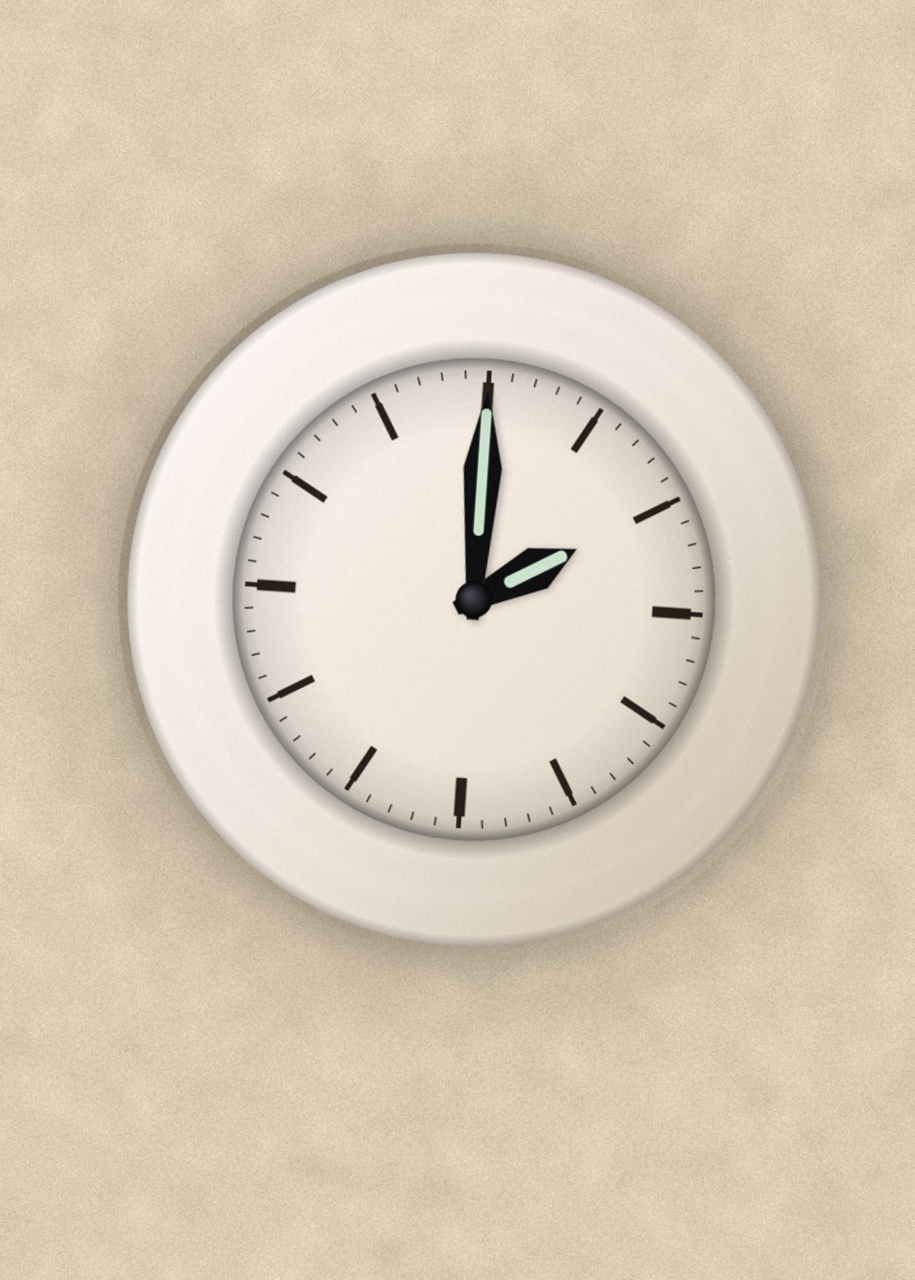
2,00
